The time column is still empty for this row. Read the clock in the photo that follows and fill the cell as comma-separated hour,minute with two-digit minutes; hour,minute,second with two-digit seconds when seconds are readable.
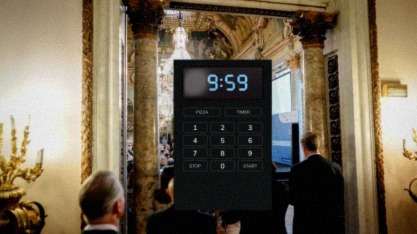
9,59
